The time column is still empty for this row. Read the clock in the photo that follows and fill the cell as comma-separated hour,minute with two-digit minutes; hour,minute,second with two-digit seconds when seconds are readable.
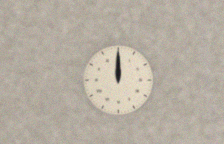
12,00
